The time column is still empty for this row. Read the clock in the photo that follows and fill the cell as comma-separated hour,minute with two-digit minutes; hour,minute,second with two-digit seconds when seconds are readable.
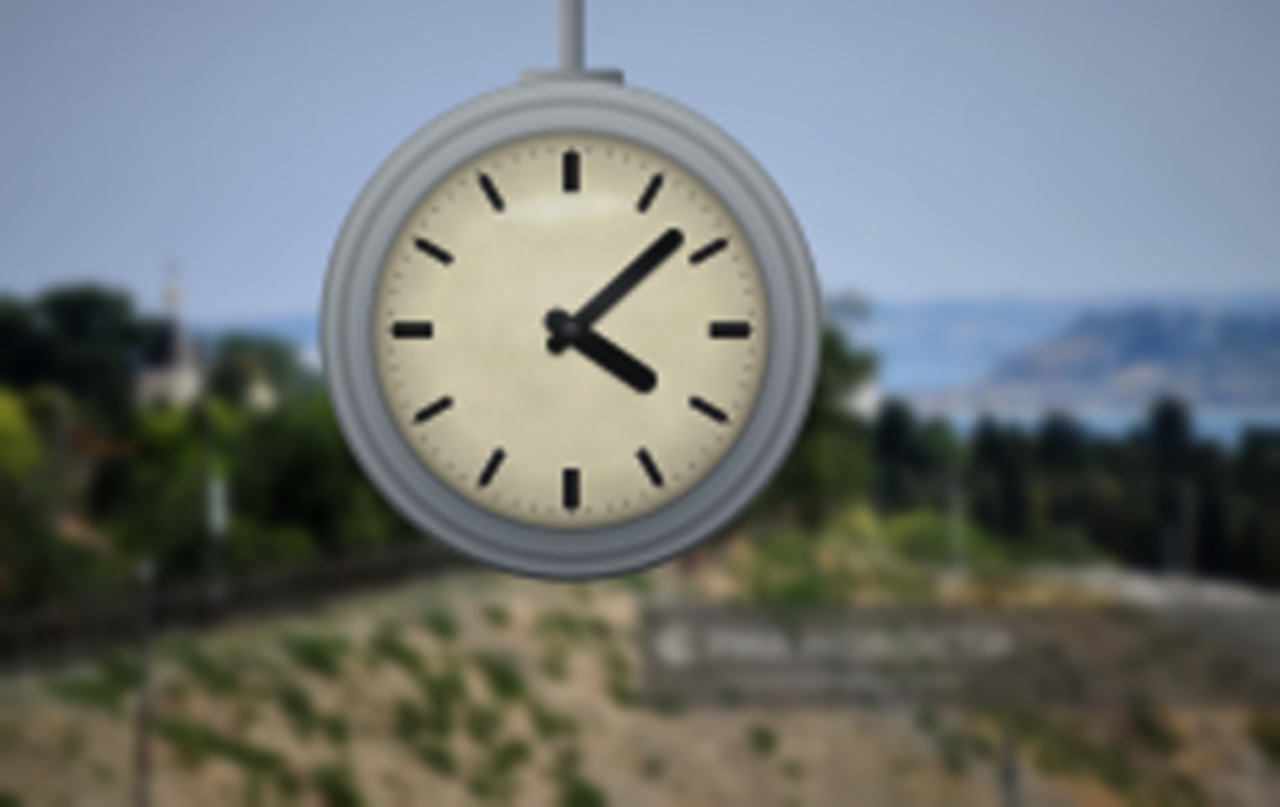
4,08
